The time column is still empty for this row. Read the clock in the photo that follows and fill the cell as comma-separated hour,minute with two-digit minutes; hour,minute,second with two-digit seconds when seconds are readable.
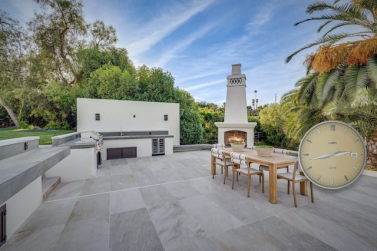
2,43
